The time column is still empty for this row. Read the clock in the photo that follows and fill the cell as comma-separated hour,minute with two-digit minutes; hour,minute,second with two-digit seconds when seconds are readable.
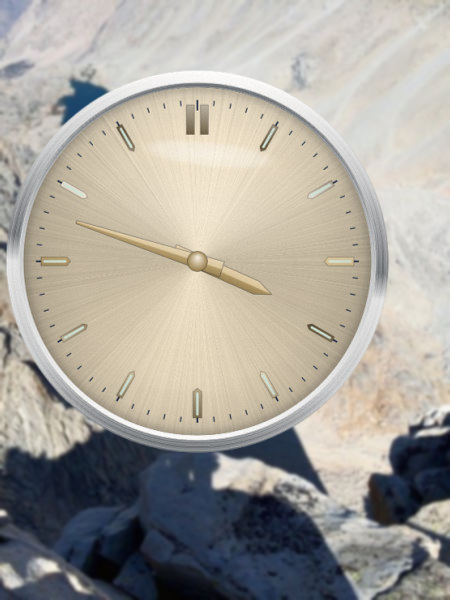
3,48
